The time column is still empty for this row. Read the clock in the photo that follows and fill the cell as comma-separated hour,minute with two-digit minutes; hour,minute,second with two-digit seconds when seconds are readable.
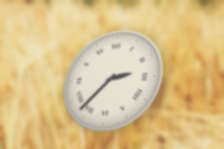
2,37
